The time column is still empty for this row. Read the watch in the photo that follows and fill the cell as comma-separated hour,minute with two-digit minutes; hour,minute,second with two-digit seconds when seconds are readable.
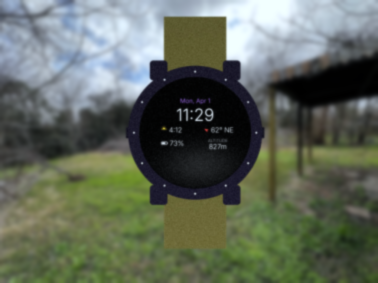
11,29
